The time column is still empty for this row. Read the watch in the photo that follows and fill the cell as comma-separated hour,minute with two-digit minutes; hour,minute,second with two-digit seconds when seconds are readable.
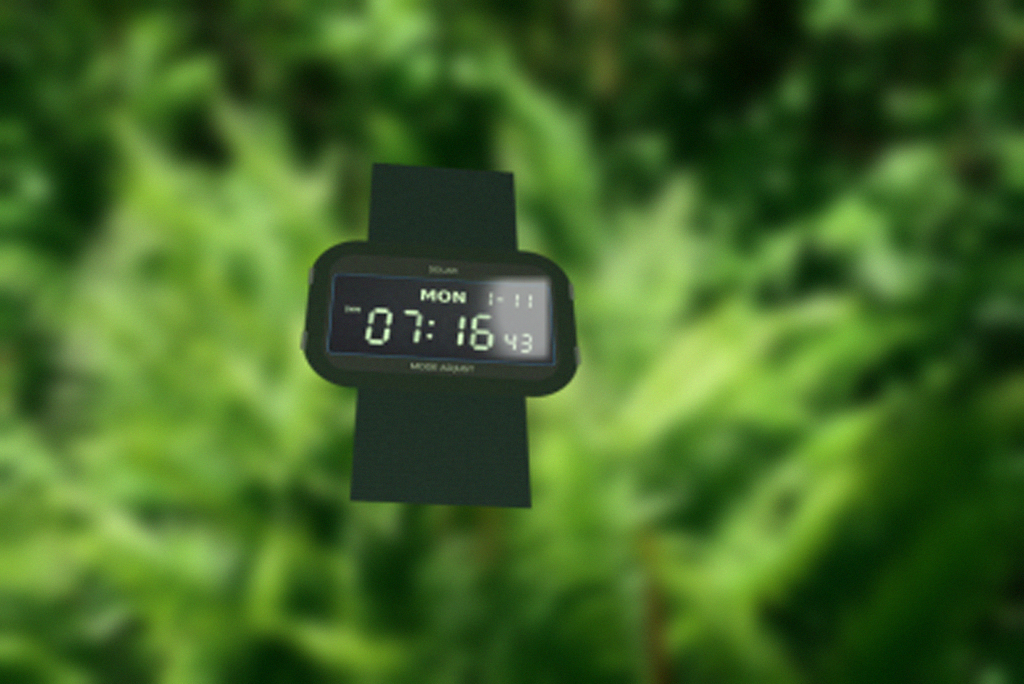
7,16,43
